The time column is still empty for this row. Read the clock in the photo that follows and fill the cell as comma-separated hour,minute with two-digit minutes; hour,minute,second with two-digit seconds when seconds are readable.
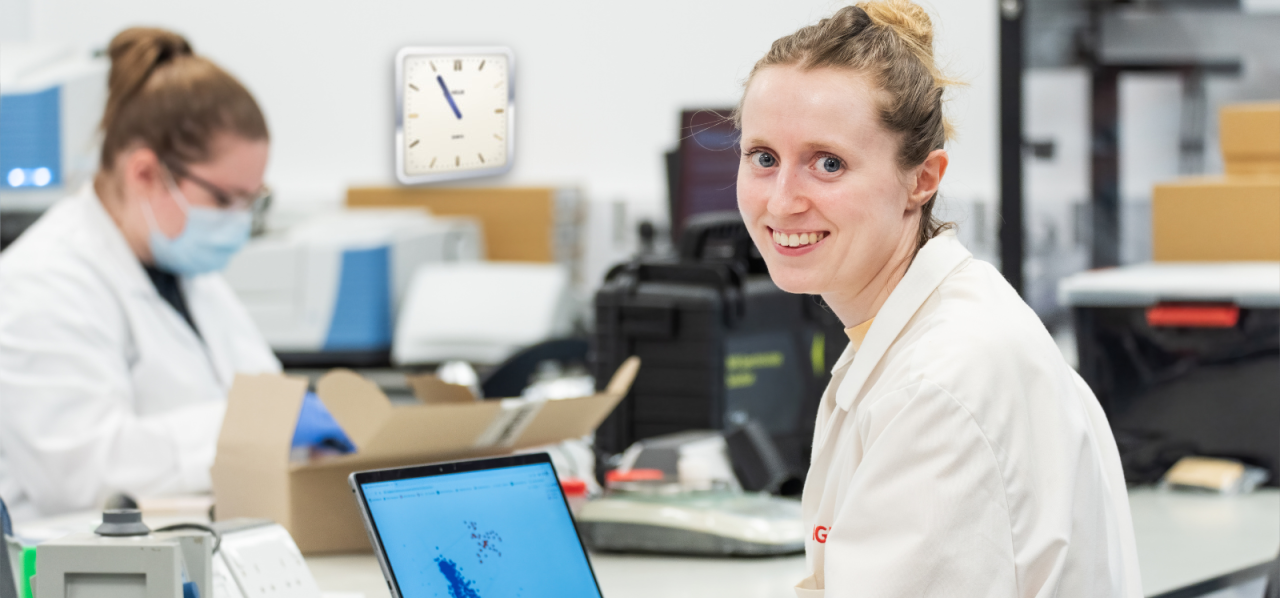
10,55
